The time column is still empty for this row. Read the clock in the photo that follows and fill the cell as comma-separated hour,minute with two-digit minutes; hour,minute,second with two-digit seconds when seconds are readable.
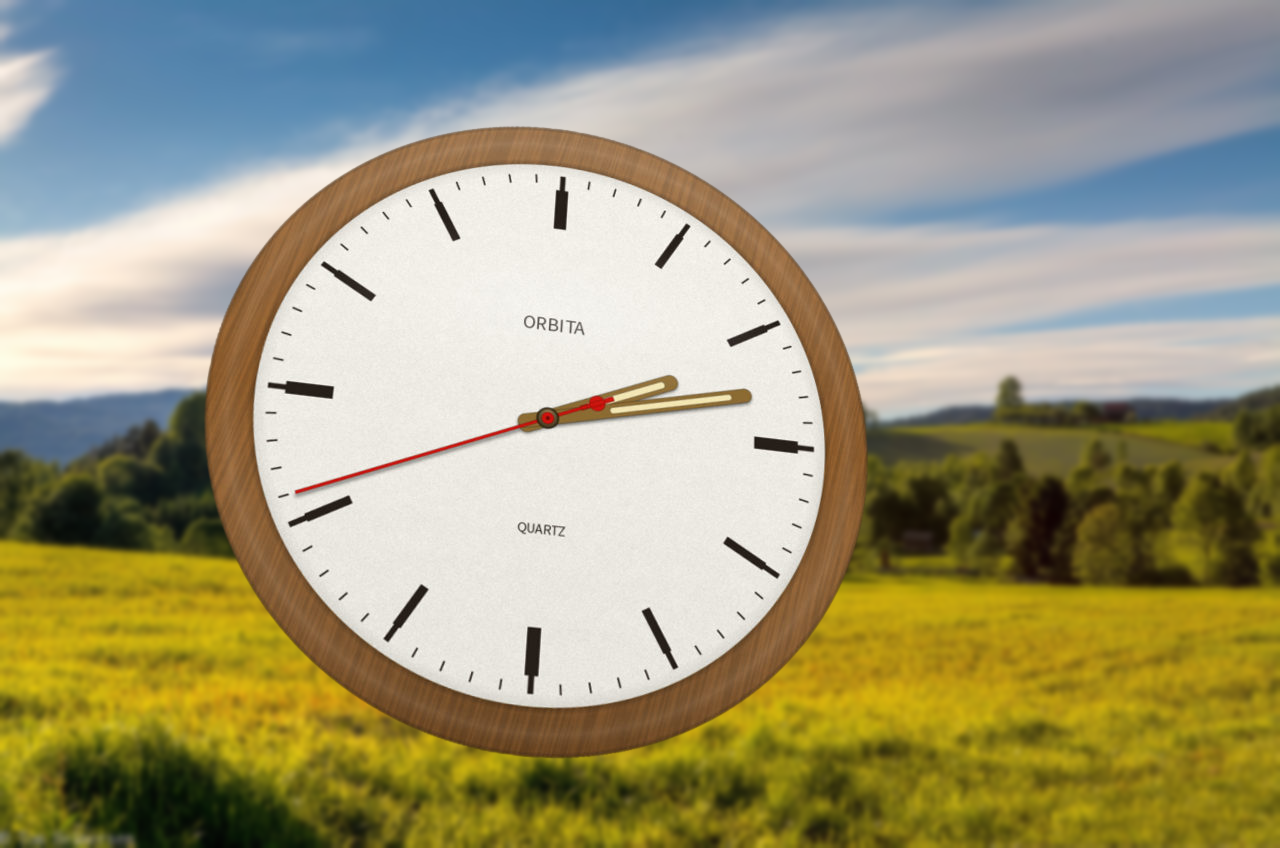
2,12,41
